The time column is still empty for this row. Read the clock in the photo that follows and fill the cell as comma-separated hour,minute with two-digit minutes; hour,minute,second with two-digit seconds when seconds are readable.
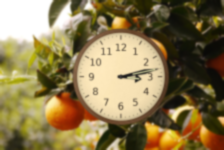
3,13
